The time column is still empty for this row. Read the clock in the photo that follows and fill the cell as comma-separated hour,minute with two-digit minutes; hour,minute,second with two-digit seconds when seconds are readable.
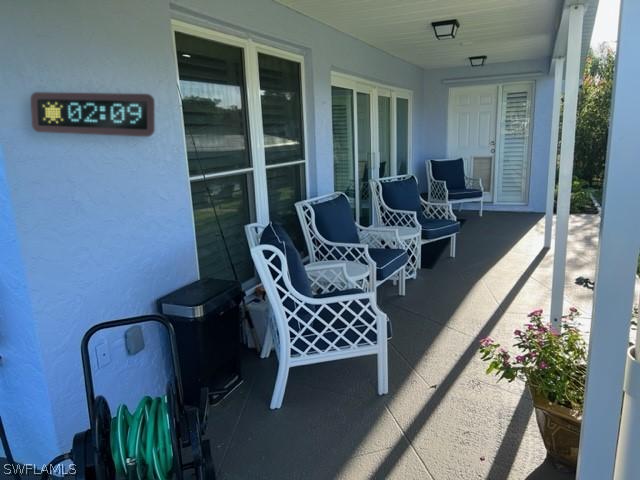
2,09
